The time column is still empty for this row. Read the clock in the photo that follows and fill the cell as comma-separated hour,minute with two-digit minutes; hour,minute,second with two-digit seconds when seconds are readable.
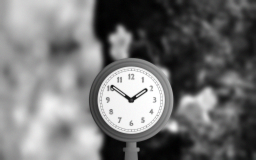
1,51
